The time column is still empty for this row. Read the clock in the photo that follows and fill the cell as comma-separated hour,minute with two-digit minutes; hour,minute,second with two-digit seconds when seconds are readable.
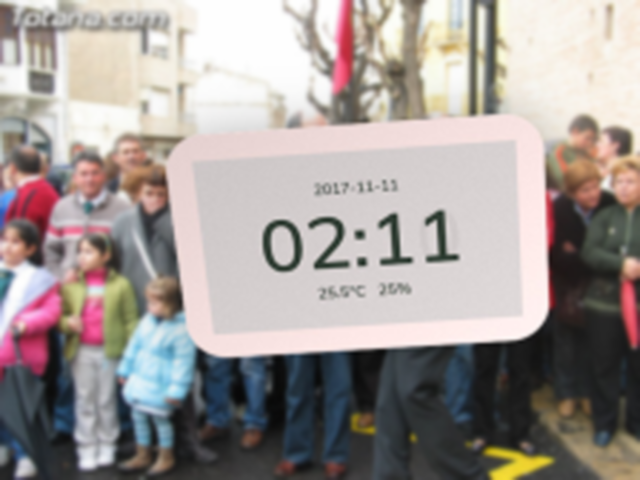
2,11
